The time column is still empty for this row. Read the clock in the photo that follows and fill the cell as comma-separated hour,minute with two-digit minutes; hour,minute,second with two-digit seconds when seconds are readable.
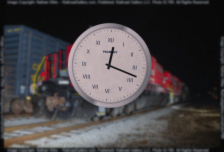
12,18
